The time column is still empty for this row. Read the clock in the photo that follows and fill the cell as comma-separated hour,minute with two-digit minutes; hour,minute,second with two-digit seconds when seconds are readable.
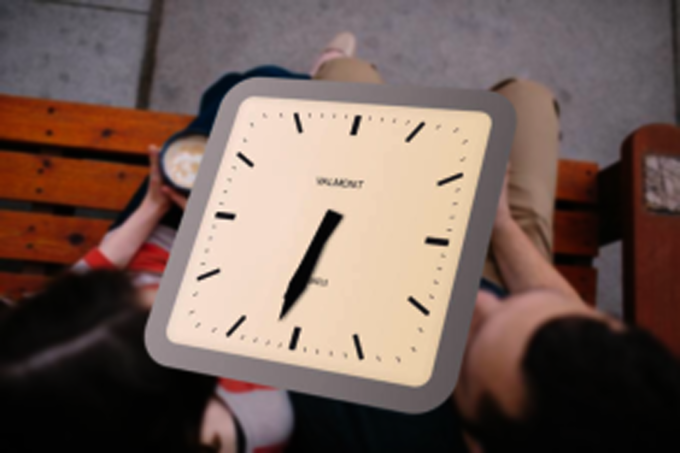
6,32
